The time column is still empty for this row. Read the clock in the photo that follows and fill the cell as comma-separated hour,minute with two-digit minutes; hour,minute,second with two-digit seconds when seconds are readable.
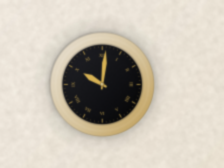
10,01
